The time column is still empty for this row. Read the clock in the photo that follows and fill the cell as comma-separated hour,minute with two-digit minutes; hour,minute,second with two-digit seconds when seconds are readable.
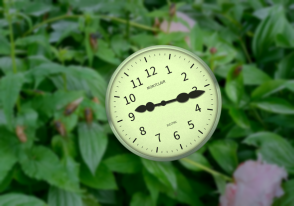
9,16
